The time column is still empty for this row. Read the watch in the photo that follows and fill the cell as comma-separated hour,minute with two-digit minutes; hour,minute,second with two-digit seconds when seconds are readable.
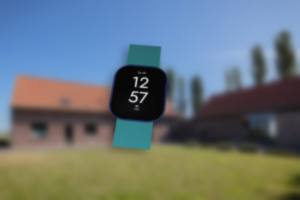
12,57
